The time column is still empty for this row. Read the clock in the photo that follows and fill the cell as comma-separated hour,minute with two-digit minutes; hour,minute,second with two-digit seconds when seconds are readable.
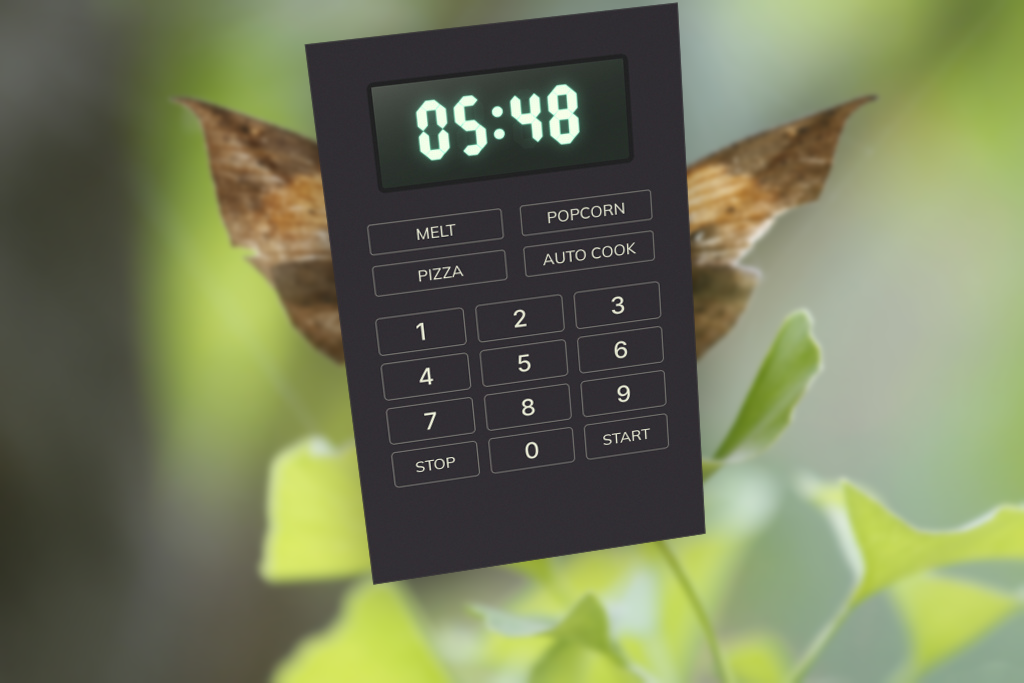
5,48
